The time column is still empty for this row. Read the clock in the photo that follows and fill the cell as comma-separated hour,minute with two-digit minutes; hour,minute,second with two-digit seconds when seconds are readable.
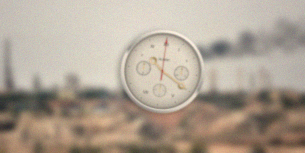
10,20
